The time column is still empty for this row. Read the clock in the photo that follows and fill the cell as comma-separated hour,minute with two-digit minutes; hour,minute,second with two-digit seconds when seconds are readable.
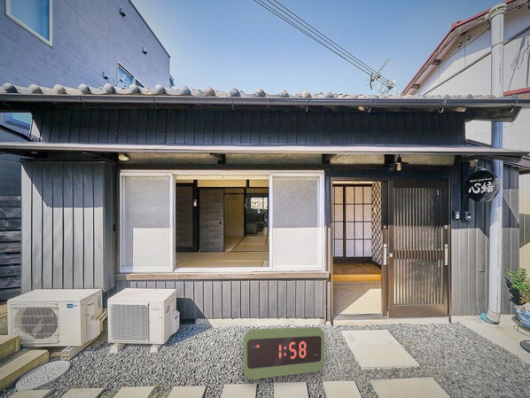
1,58
